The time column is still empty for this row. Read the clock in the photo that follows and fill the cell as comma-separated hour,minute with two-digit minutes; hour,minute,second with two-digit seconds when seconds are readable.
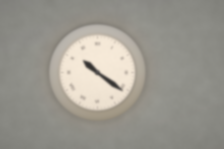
10,21
